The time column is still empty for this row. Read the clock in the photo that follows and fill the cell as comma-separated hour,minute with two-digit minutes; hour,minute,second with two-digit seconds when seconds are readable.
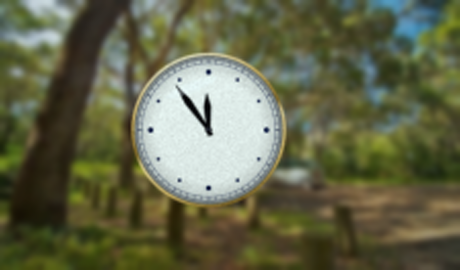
11,54
